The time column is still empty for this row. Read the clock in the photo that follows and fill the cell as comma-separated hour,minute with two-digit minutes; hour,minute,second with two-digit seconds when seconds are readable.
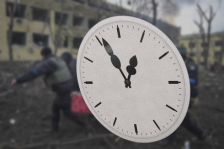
12,56
